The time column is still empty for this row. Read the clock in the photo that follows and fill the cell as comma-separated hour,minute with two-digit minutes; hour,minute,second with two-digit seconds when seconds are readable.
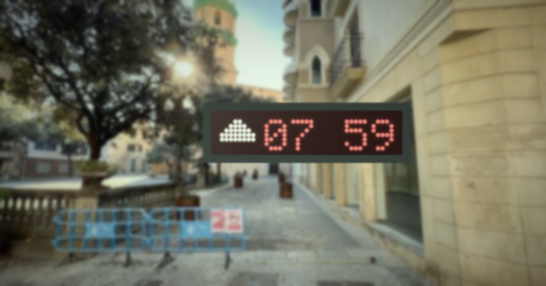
7,59
